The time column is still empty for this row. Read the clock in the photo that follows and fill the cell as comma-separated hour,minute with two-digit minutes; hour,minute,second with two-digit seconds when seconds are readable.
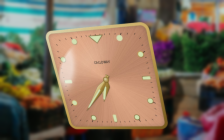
6,37
